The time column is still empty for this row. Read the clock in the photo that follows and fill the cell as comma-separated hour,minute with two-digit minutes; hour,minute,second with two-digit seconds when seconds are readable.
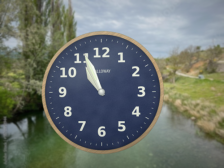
10,56
